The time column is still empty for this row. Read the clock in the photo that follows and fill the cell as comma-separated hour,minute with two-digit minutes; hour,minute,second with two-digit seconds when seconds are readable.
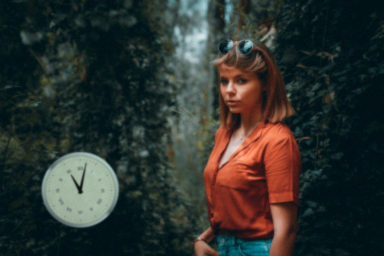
11,02
